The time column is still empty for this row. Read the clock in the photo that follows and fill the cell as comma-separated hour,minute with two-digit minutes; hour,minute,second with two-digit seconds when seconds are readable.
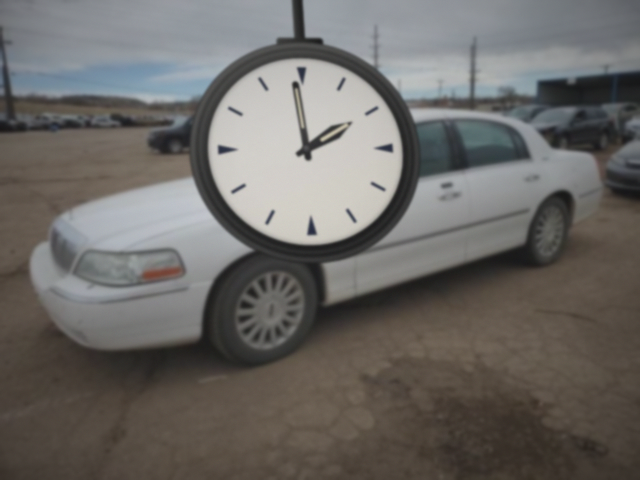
1,59
